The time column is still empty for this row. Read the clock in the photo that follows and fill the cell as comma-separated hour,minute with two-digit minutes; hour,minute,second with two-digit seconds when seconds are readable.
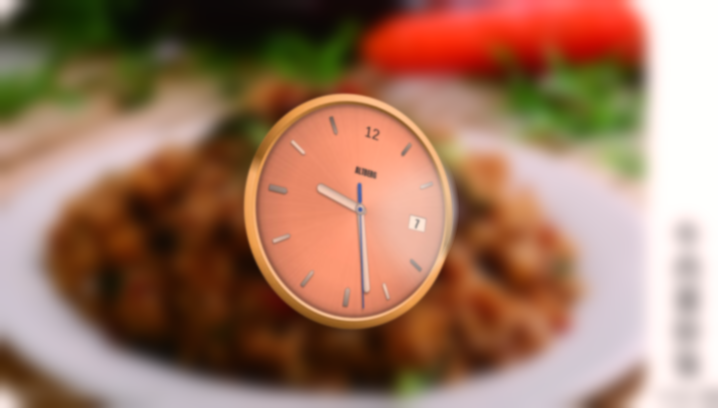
9,27,28
